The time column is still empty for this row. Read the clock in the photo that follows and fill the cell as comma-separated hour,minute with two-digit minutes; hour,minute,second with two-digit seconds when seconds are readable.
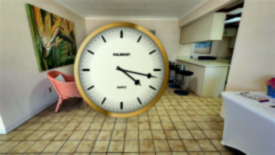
4,17
